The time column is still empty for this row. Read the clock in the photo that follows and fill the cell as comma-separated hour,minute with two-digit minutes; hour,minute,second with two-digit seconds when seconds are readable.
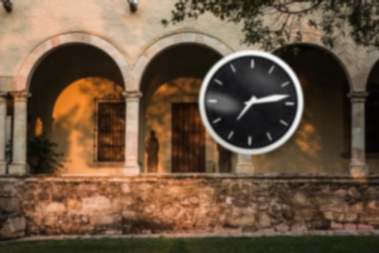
7,13
